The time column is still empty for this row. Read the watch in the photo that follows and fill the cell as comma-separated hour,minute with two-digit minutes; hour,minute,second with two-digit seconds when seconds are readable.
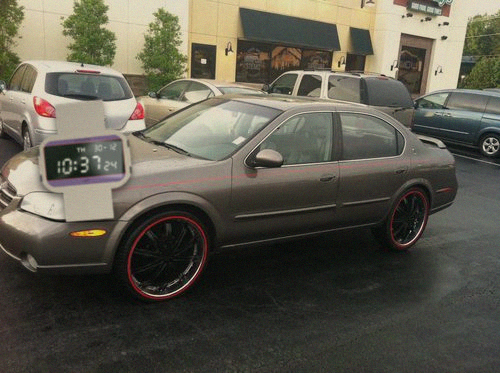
10,37
